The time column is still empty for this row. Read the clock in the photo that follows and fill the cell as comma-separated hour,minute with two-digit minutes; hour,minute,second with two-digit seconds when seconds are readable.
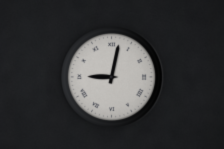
9,02
